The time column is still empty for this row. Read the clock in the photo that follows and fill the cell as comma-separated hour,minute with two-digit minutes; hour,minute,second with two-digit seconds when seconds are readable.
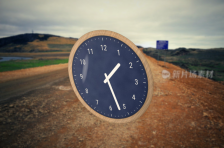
1,27
